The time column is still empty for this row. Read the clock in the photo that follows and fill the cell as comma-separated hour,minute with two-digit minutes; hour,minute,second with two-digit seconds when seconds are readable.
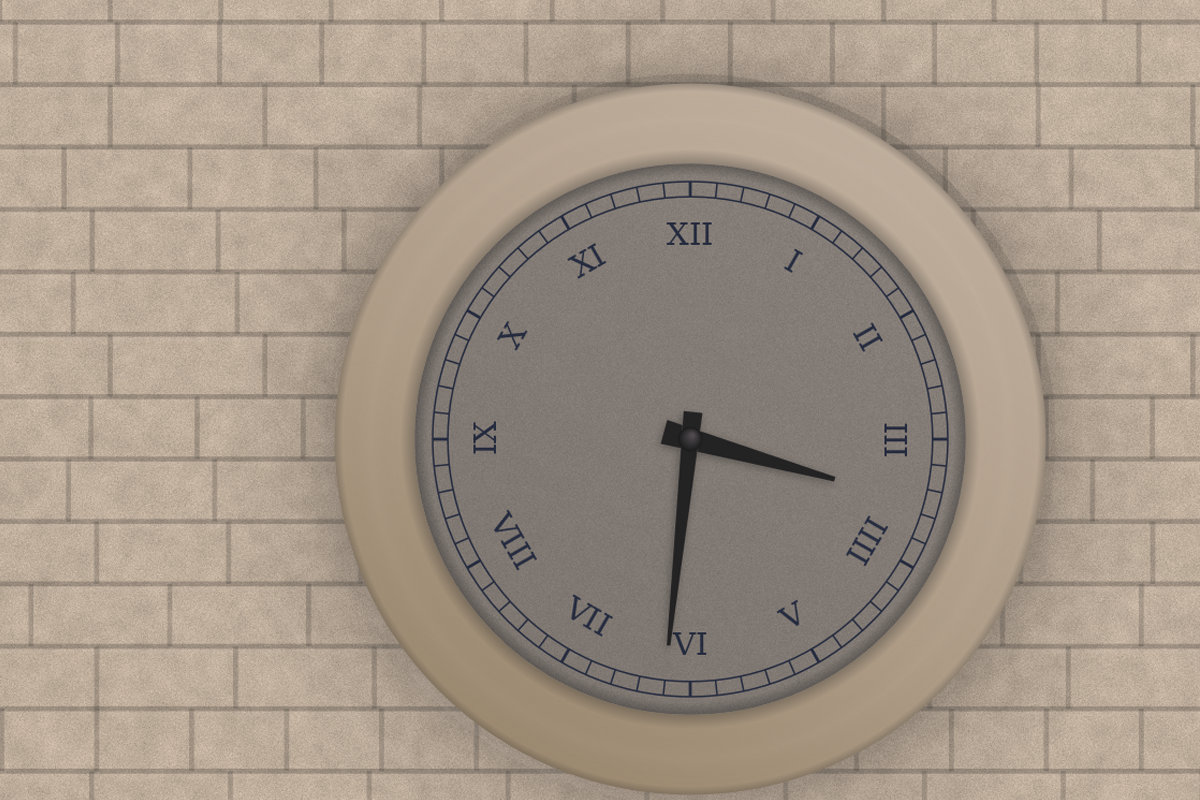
3,31
